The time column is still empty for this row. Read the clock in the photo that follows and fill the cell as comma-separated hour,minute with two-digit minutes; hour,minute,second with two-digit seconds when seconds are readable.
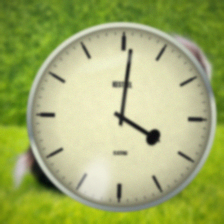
4,01
